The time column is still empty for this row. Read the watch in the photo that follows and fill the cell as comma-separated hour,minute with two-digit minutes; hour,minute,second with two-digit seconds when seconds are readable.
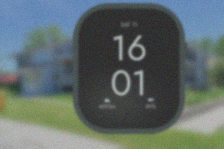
16,01
